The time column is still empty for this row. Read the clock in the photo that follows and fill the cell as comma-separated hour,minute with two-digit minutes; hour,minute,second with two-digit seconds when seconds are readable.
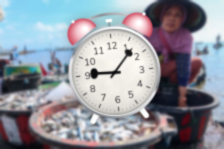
9,07
